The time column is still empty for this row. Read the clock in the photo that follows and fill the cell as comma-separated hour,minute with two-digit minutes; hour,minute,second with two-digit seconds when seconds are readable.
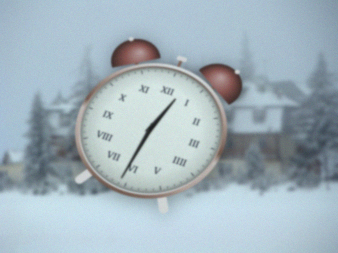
12,31
